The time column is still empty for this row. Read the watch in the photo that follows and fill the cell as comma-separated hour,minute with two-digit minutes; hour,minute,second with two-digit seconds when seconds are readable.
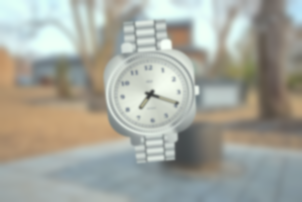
7,19
